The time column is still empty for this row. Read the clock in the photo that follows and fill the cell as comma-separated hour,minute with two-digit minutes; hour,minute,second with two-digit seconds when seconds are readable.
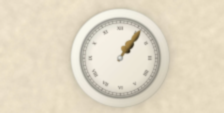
1,06
